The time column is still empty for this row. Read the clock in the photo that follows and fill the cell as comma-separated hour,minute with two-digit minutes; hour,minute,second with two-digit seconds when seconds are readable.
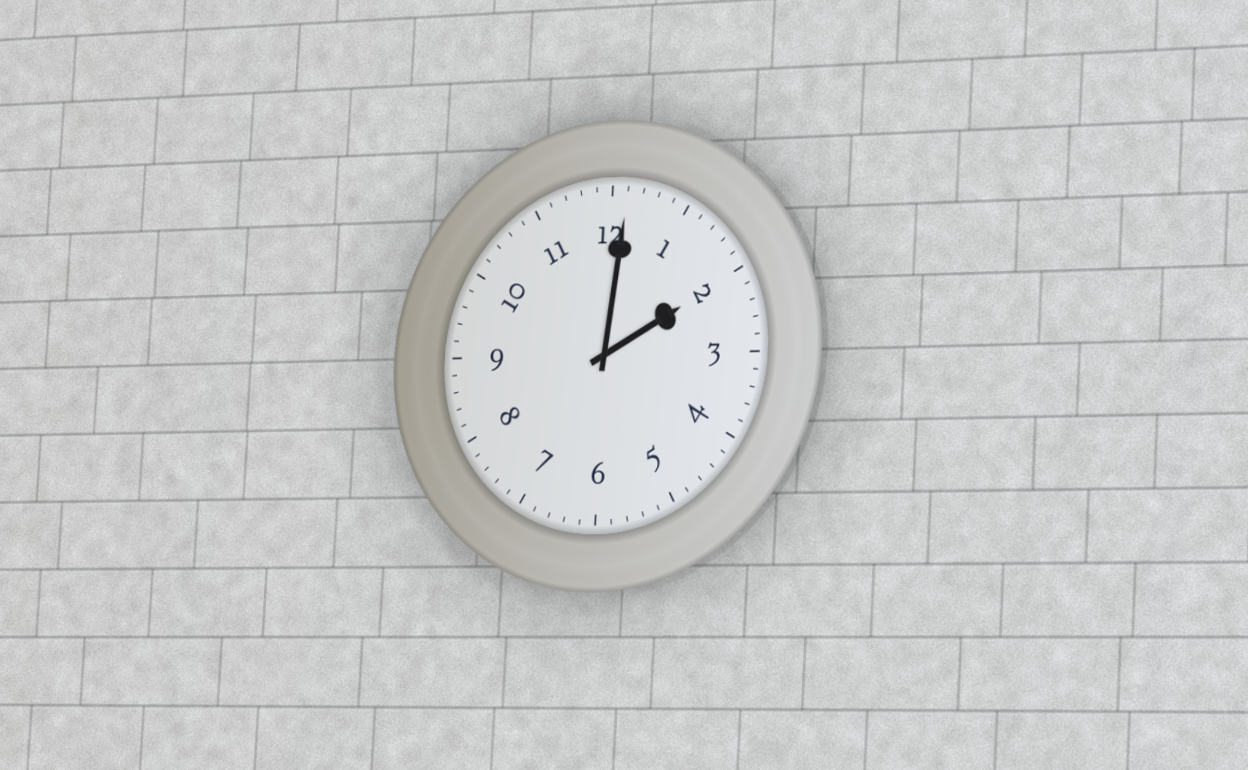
2,01
